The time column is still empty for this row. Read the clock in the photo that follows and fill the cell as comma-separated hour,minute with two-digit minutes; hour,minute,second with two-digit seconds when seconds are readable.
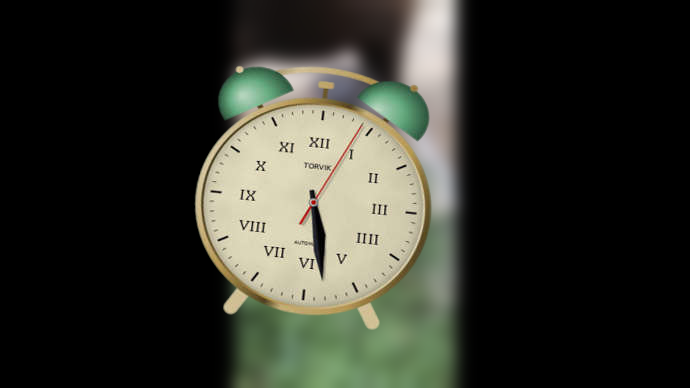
5,28,04
